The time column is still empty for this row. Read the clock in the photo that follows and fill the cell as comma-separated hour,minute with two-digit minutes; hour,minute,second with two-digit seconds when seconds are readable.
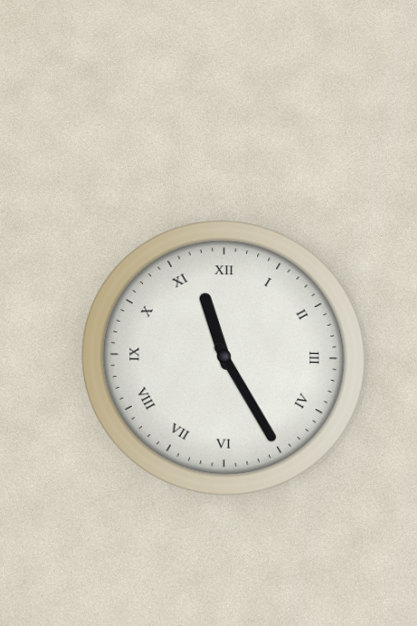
11,25
